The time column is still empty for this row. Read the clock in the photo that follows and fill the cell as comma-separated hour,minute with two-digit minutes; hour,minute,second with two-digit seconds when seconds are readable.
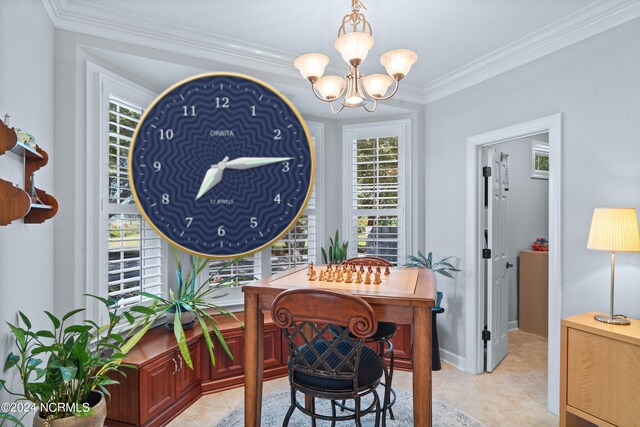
7,14
